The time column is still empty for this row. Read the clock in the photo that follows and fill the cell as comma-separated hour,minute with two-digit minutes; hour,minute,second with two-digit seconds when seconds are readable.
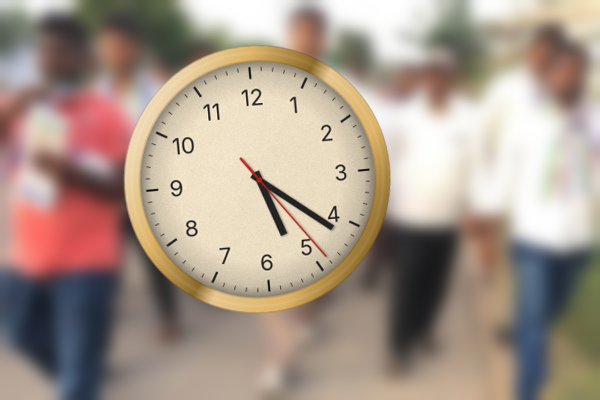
5,21,24
